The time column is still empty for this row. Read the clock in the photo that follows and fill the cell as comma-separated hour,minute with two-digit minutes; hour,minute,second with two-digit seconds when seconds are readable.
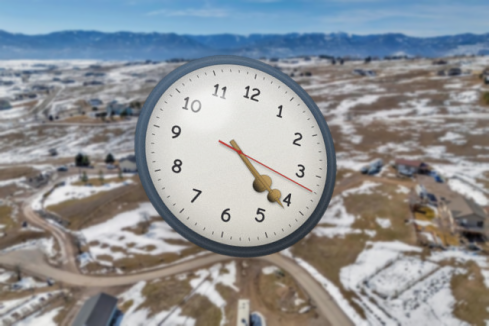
4,21,17
